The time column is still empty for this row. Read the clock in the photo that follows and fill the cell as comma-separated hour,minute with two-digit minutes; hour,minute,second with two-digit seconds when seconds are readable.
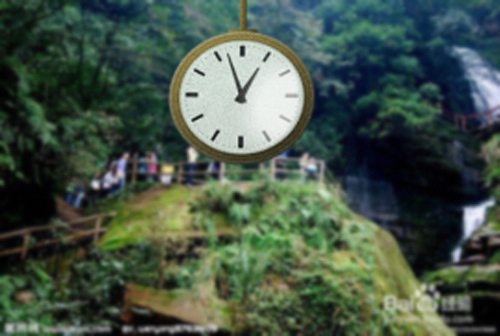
12,57
